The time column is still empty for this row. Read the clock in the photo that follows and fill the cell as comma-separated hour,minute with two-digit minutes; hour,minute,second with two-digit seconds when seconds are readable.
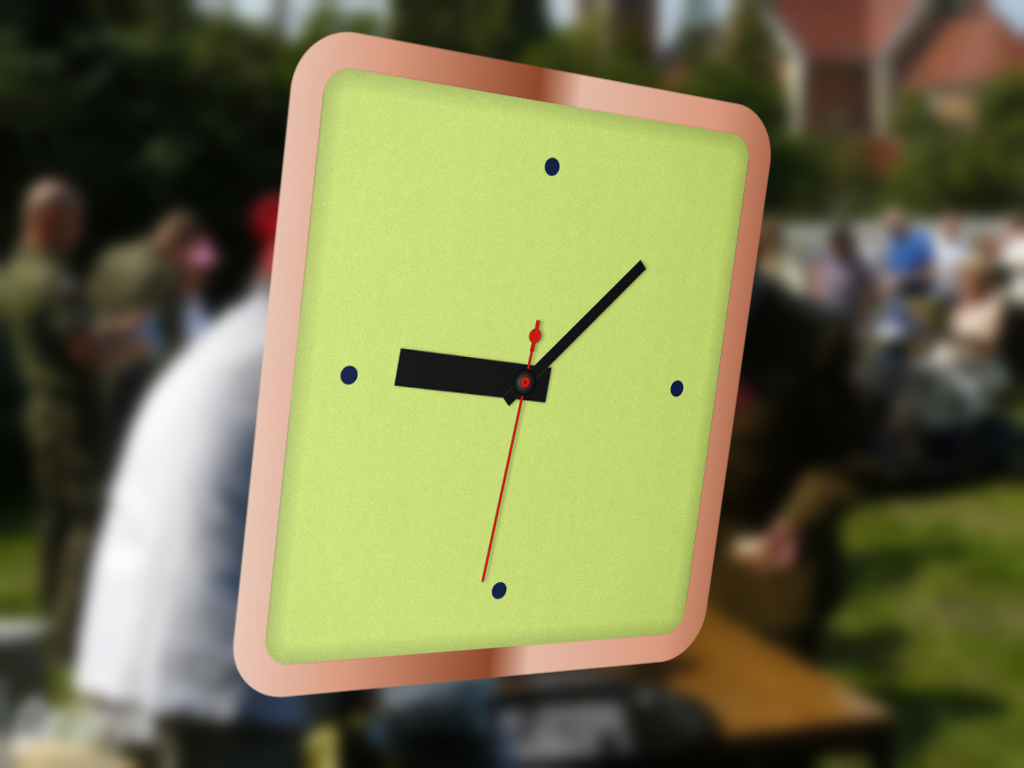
9,07,31
